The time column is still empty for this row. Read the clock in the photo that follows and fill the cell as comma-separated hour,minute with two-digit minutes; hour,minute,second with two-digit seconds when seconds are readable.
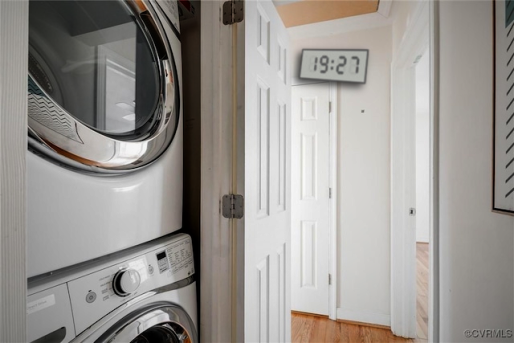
19,27
